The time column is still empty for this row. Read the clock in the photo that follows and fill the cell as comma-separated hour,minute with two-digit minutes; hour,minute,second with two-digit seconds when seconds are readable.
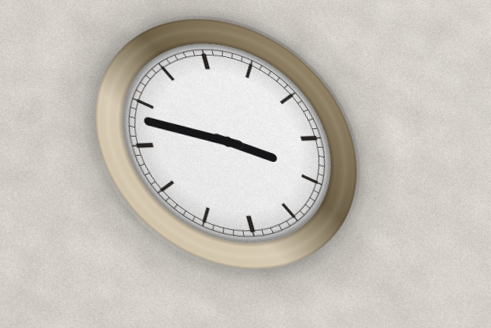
3,48
